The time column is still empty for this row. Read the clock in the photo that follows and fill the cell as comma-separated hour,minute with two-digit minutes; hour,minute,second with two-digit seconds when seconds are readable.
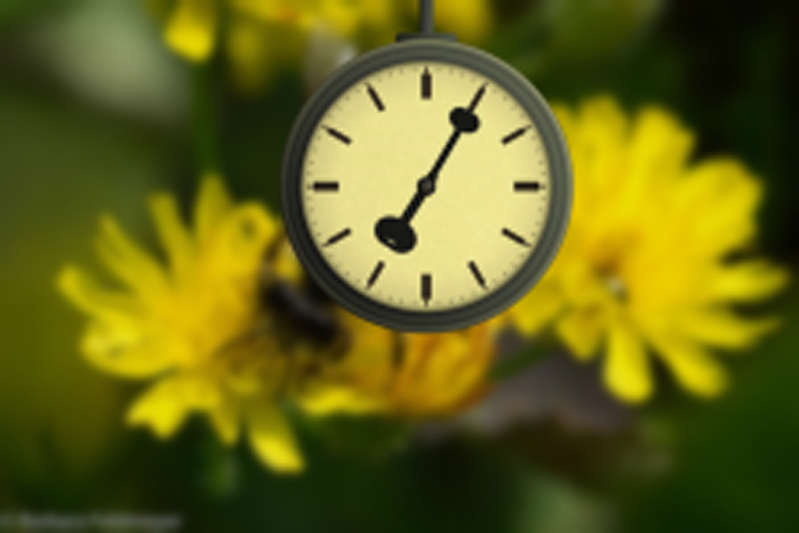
7,05
